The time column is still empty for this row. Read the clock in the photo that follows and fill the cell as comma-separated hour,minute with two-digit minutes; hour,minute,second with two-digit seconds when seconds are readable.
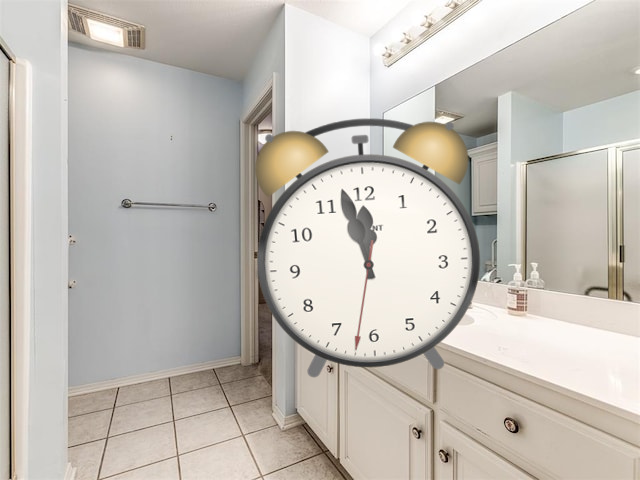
11,57,32
